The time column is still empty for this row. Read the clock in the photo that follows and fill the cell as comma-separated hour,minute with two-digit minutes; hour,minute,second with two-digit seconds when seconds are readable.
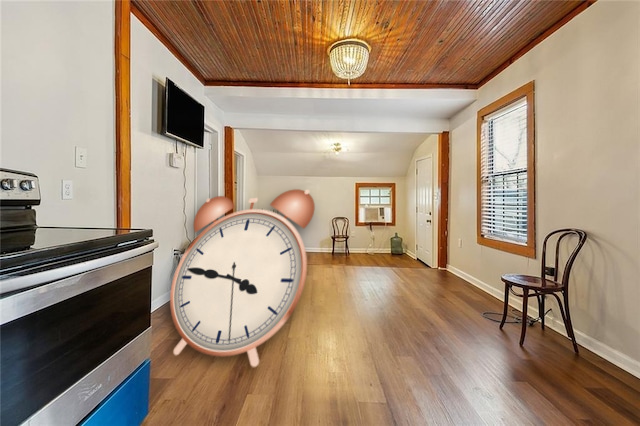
3,46,28
